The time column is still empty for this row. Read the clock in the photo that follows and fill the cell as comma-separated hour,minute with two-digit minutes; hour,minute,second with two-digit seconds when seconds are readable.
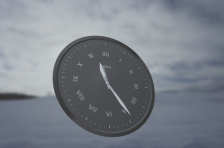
11,24
